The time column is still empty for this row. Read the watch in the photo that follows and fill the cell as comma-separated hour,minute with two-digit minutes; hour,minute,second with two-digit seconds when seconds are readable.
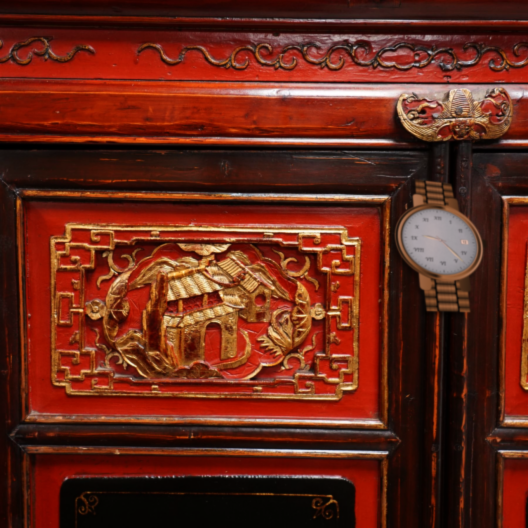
9,23
